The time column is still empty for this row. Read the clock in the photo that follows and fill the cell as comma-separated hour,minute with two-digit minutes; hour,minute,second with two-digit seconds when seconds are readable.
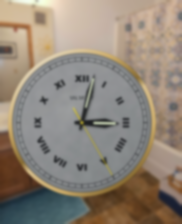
3,02,25
